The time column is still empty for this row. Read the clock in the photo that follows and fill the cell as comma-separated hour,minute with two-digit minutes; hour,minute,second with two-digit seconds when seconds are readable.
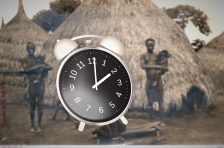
2,01
